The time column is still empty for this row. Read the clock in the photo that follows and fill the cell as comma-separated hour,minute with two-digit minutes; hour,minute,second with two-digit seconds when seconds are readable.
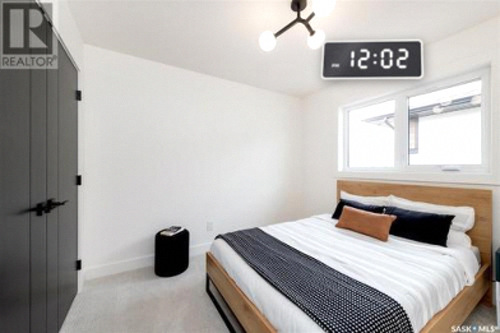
12,02
